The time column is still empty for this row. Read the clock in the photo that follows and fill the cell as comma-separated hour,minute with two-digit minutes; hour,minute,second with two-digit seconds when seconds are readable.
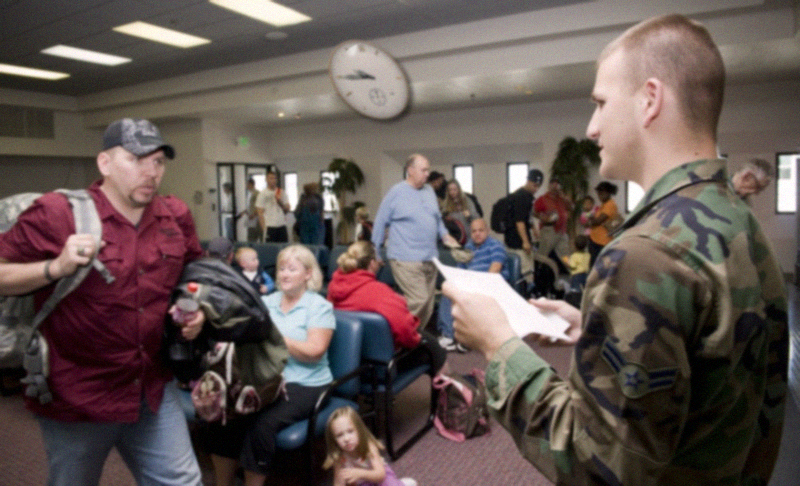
9,45
